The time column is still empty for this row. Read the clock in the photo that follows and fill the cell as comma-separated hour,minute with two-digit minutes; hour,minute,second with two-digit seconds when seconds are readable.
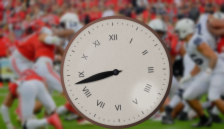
8,43
